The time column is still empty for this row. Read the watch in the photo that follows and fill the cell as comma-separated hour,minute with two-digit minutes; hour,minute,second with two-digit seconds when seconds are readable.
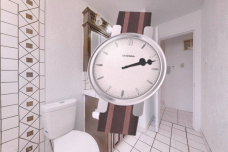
2,12
